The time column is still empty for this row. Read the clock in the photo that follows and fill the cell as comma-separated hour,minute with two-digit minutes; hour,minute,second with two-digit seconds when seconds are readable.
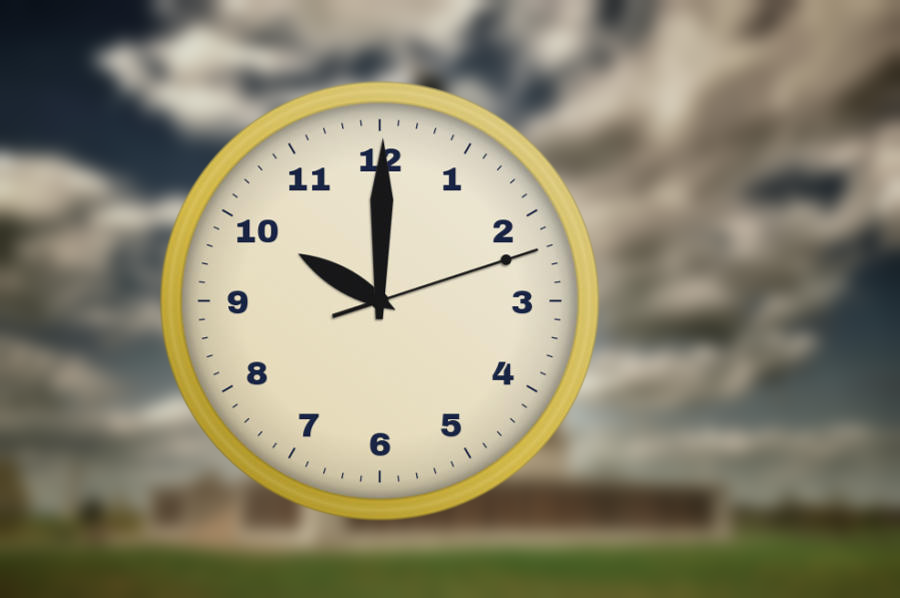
10,00,12
